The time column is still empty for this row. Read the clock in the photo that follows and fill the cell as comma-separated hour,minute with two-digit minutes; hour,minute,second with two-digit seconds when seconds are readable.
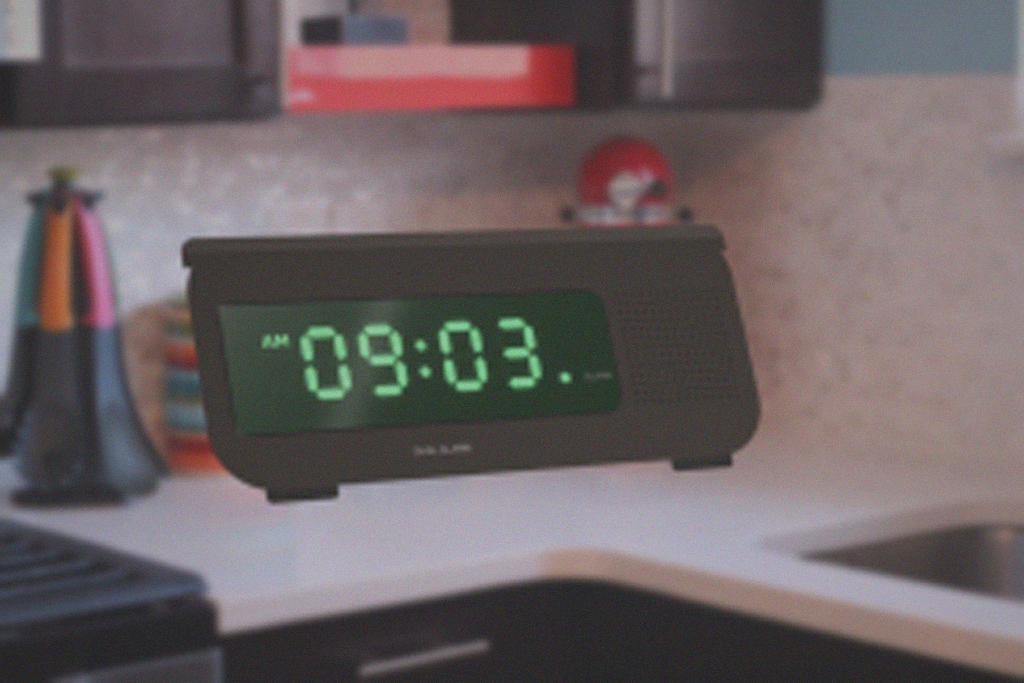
9,03
